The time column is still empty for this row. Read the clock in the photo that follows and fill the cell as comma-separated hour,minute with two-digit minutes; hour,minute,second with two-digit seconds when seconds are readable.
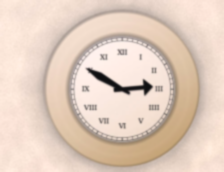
2,50
